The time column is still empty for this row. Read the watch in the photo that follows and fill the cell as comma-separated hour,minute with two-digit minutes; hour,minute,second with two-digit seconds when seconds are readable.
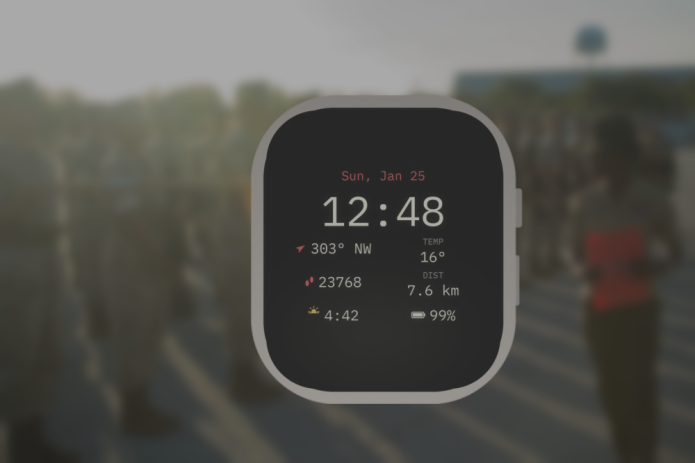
12,48
